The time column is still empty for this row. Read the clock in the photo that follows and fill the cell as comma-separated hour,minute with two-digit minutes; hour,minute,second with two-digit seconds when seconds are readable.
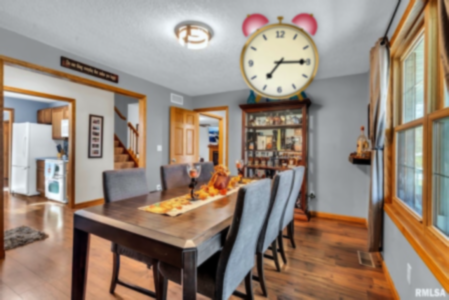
7,15
